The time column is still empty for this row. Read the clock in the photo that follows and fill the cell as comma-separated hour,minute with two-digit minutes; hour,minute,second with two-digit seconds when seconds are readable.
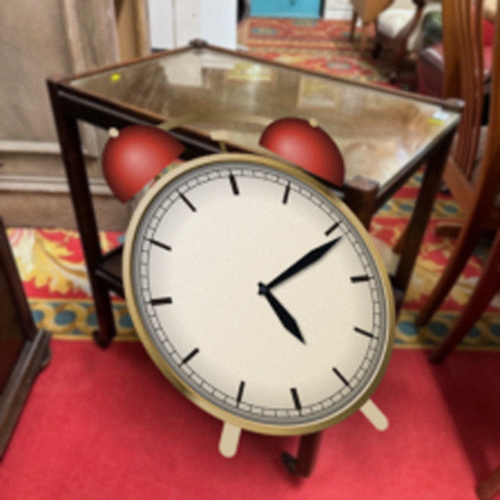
5,11
